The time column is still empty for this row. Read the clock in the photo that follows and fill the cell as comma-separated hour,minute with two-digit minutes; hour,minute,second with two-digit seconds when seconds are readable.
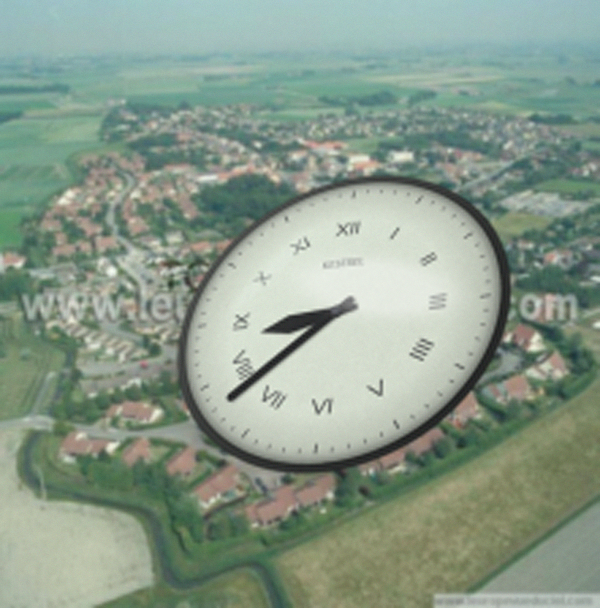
8,38
